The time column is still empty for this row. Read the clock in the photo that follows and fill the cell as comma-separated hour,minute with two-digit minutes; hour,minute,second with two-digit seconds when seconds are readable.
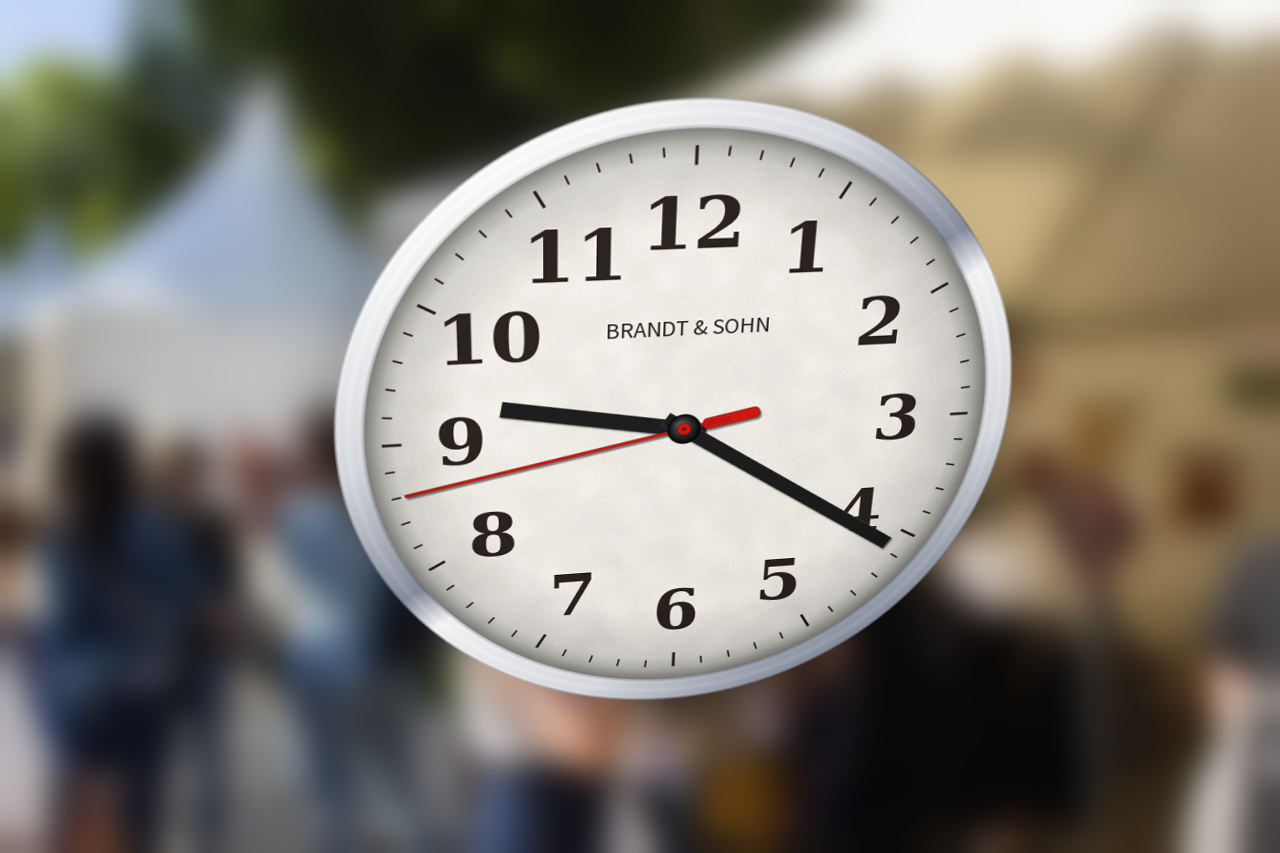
9,20,43
